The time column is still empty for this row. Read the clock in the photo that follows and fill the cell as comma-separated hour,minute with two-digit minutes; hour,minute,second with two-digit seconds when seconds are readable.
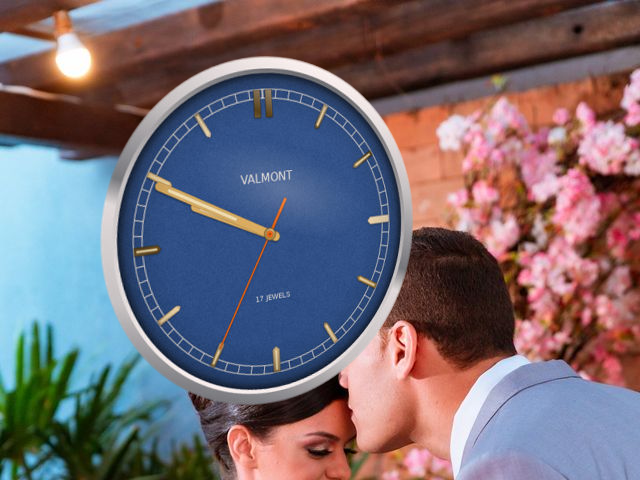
9,49,35
